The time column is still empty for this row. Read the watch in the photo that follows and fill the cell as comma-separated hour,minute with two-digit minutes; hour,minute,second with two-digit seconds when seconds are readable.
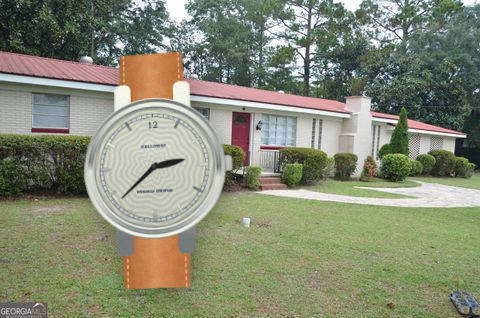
2,38
